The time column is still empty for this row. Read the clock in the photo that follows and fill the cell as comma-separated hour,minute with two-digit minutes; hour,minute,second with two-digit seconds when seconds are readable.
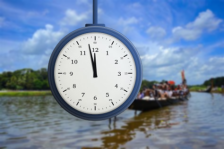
11,58
